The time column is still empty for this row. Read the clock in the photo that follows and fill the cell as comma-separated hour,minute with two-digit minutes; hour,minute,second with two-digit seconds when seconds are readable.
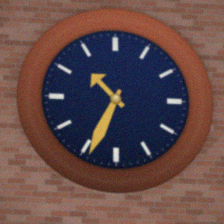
10,34
